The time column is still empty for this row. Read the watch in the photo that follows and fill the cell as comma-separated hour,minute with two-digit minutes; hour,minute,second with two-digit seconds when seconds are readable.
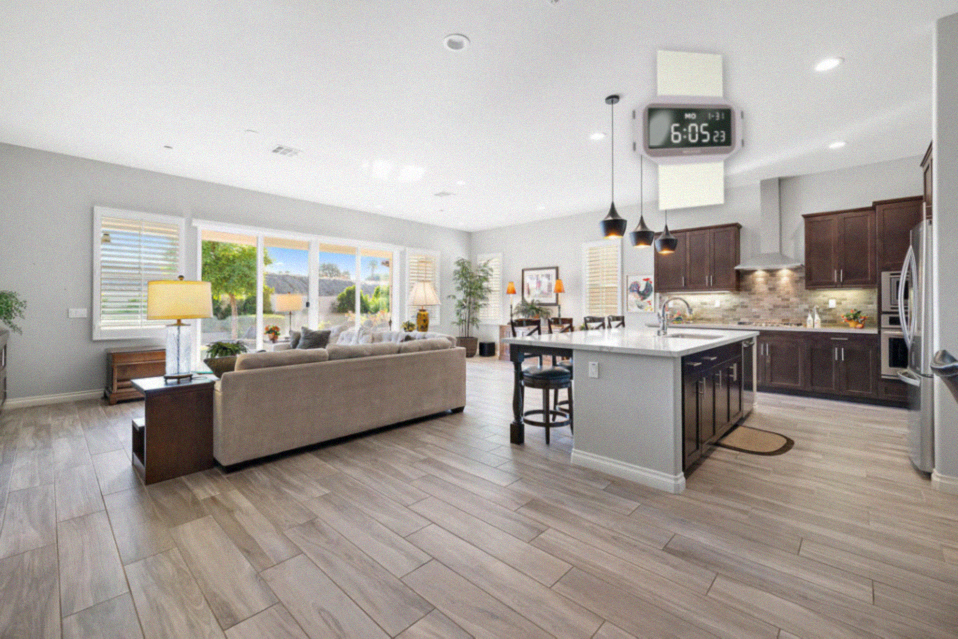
6,05,23
